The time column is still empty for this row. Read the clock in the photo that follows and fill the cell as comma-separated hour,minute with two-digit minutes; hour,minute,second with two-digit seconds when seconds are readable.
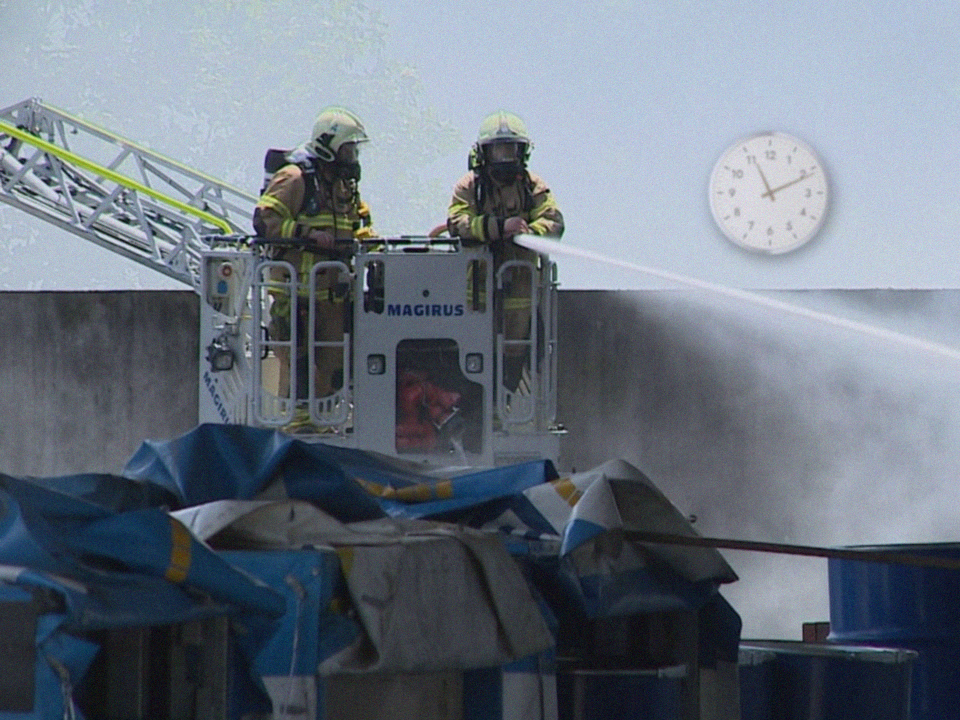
11,11
